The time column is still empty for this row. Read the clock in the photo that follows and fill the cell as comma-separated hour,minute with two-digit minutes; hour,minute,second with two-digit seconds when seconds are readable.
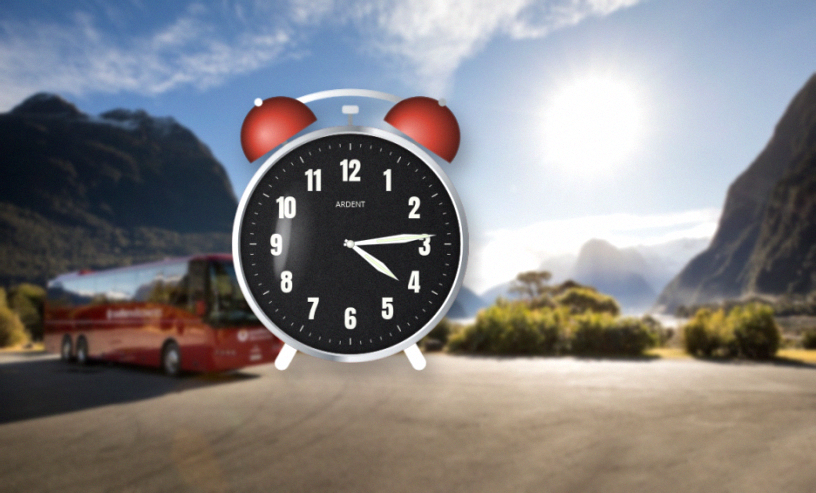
4,14
